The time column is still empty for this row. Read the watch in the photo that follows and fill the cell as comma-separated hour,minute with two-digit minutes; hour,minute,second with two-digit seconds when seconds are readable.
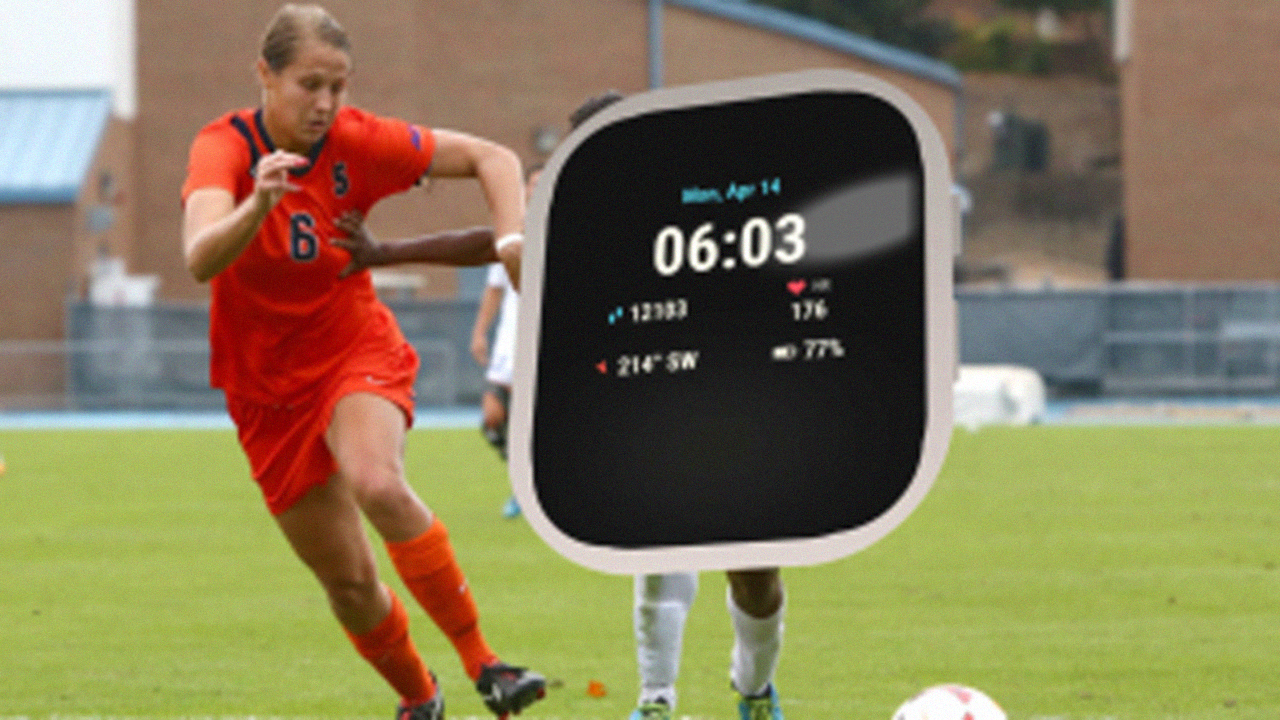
6,03
